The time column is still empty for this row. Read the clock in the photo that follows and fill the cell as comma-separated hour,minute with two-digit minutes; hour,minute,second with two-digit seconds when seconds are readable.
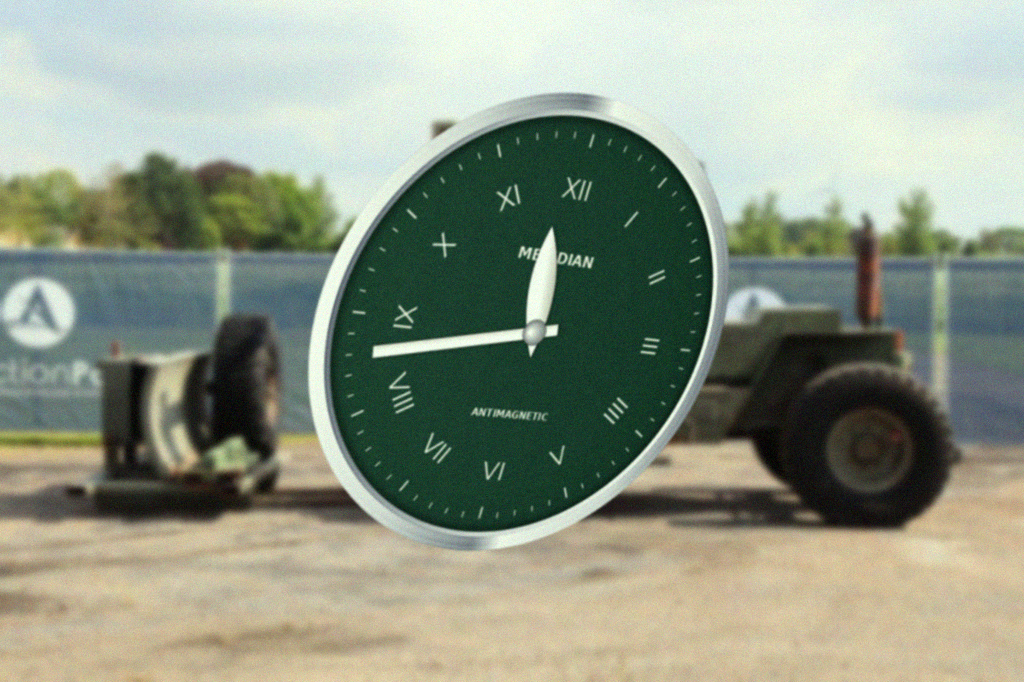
11,43
